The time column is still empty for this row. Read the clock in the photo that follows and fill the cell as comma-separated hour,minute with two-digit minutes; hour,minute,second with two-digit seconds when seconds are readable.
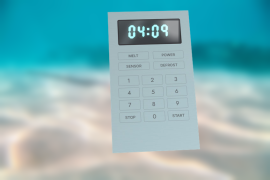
4,09
